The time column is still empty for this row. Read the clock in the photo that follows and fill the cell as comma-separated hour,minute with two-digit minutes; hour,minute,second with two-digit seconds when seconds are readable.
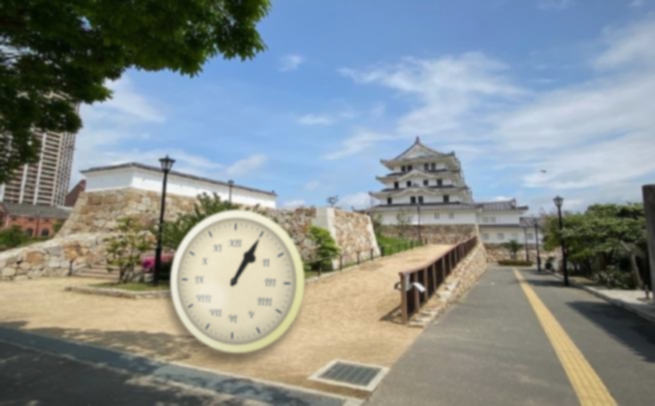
1,05
